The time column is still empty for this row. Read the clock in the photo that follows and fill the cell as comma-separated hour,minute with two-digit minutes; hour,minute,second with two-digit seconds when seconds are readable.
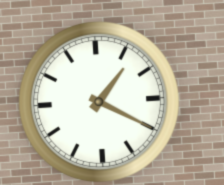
1,20
